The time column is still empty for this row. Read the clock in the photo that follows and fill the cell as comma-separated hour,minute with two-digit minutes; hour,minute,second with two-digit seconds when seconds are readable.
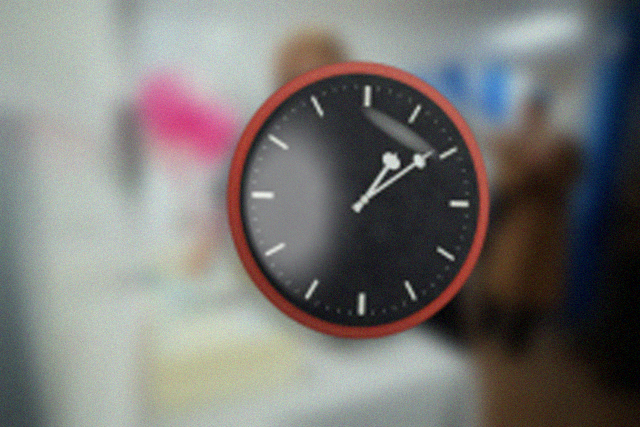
1,09
